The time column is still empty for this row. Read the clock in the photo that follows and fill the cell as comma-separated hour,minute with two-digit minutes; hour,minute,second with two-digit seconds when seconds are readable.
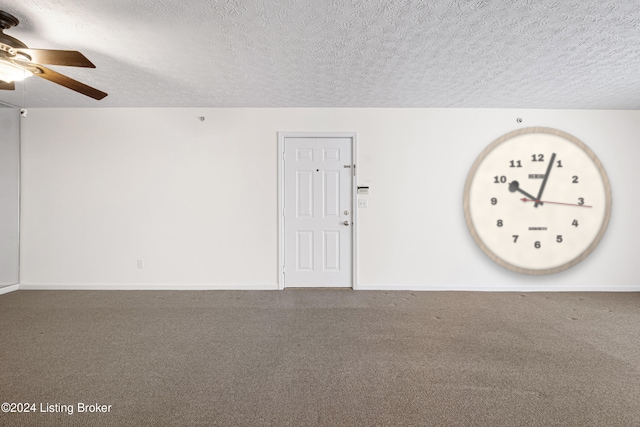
10,03,16
